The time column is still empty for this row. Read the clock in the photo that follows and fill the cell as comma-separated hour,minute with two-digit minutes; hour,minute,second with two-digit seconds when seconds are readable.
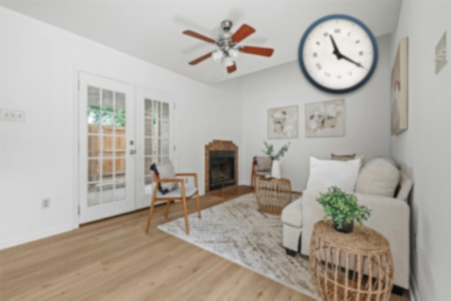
11,20
